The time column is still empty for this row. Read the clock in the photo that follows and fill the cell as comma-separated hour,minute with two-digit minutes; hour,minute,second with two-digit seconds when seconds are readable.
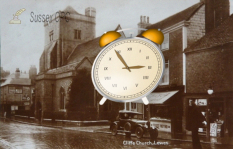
2,54
